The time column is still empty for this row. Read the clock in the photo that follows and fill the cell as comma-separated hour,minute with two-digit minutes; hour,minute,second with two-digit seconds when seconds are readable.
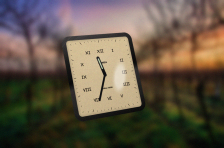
11,34
